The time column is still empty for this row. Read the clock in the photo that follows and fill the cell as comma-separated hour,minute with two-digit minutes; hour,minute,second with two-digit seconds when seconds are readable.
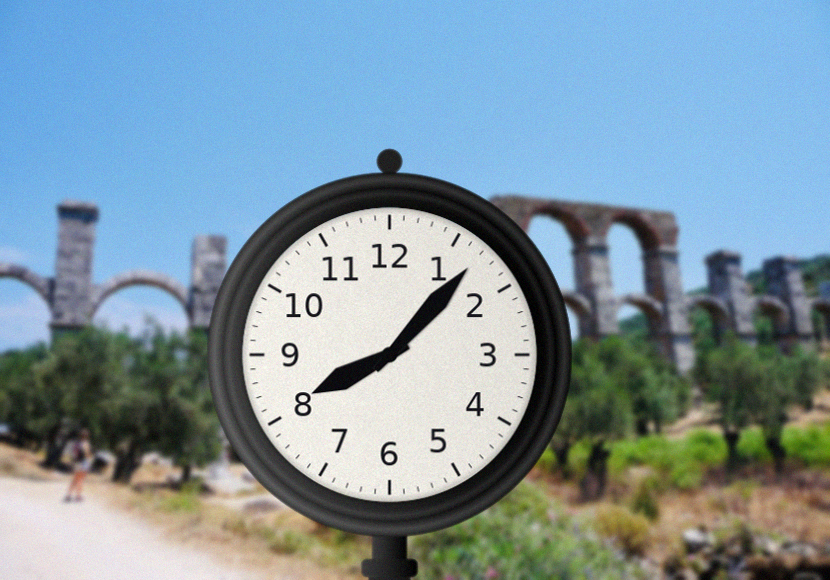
8,07
